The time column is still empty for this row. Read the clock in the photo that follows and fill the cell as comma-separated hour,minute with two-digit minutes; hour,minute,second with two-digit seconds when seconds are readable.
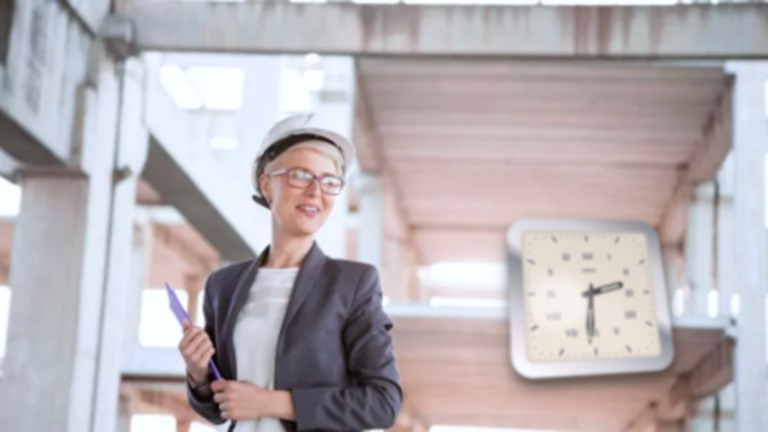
2,31
